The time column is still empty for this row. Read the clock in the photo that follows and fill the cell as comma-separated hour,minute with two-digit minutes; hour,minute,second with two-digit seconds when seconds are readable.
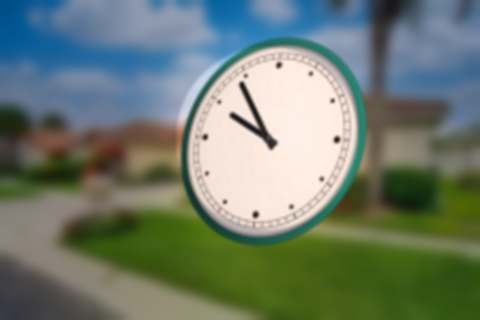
9,54
